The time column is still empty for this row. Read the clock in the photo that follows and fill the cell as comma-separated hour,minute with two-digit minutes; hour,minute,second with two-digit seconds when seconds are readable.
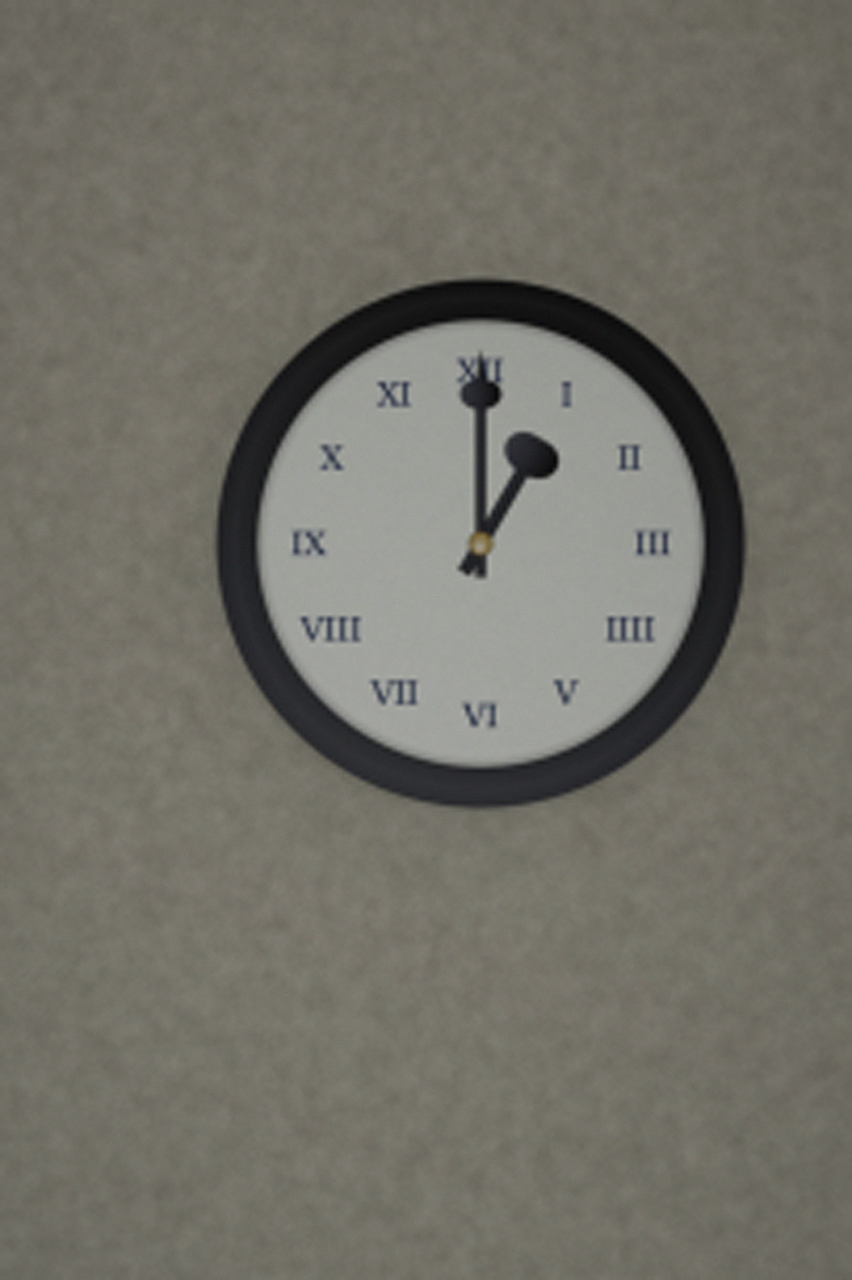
1,00
